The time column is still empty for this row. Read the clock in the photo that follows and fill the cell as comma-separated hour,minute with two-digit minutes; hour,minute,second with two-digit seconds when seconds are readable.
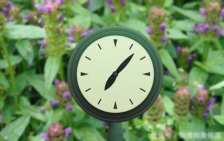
7,07
